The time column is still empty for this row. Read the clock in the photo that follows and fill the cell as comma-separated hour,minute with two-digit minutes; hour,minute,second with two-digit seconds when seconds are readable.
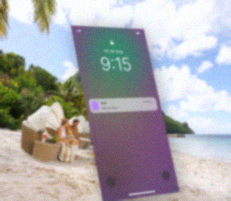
9,15
